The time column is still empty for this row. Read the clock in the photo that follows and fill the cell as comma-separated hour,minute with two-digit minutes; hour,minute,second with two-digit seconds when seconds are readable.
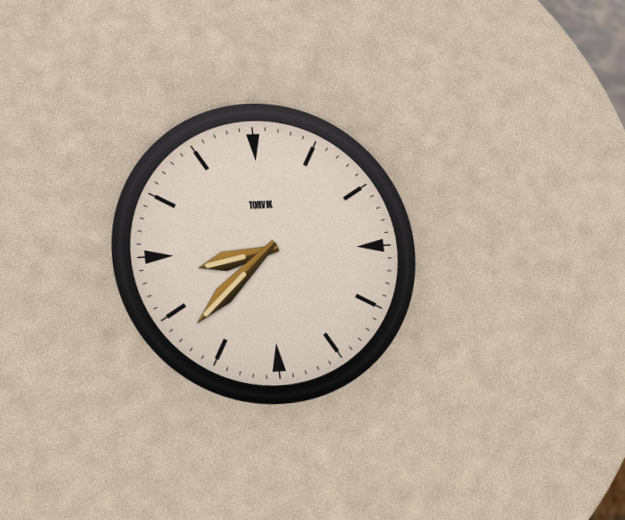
8,38
